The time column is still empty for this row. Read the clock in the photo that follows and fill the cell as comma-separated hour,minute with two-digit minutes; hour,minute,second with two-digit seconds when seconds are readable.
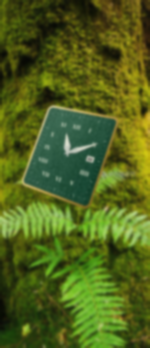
11,10
